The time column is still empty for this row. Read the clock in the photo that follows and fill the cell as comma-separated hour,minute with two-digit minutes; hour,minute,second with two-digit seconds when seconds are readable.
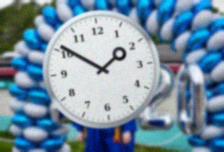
1,51
